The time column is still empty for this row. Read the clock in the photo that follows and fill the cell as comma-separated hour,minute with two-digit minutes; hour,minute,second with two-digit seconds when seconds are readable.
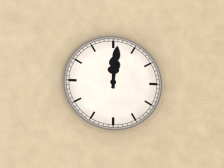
12,01
